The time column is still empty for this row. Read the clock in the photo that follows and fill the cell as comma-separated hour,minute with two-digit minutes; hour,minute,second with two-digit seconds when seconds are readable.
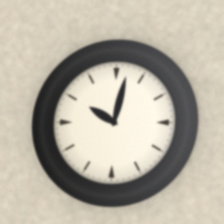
10,02
